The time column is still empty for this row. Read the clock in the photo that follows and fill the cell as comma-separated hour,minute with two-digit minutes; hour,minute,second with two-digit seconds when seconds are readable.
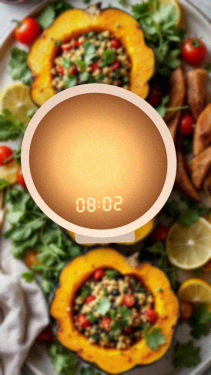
8,02
